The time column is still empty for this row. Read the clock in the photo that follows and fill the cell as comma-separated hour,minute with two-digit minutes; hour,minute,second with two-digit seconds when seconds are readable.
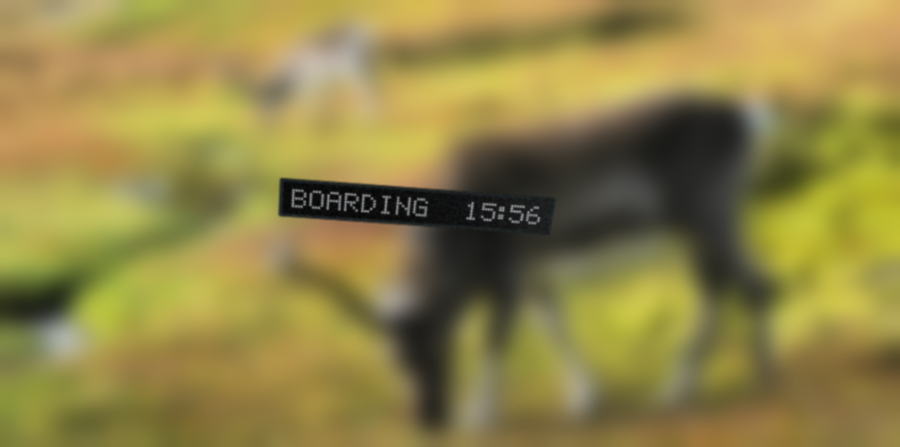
15,56
